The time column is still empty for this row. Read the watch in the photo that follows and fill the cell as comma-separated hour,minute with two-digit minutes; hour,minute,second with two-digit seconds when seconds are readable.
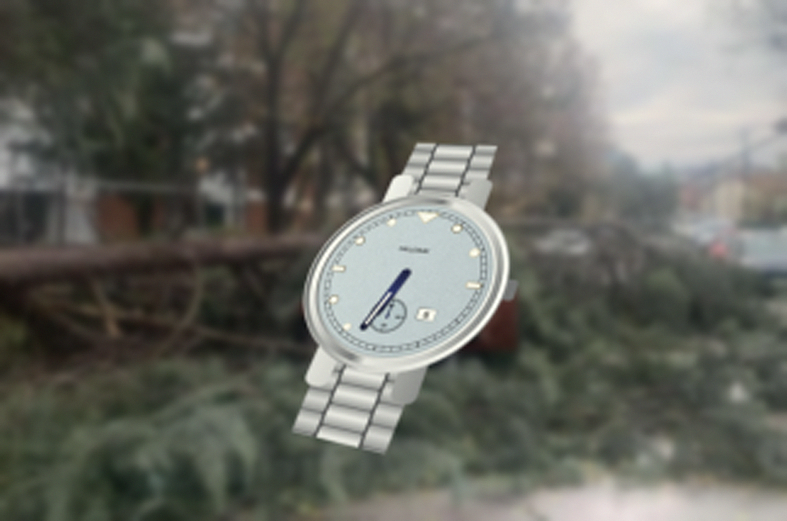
6,33
